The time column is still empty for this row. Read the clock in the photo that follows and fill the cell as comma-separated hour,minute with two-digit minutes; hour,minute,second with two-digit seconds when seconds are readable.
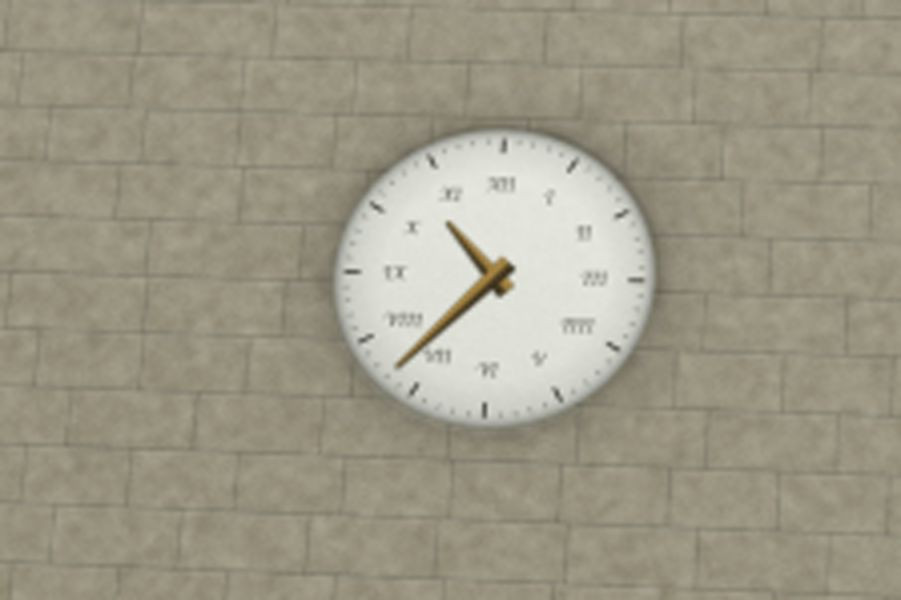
10,37
